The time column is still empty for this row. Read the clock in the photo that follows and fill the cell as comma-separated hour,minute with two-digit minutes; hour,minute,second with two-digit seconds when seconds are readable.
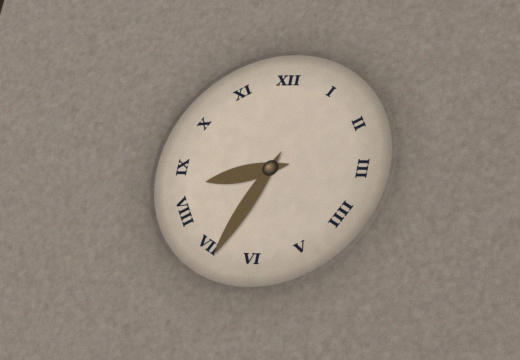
8,34
